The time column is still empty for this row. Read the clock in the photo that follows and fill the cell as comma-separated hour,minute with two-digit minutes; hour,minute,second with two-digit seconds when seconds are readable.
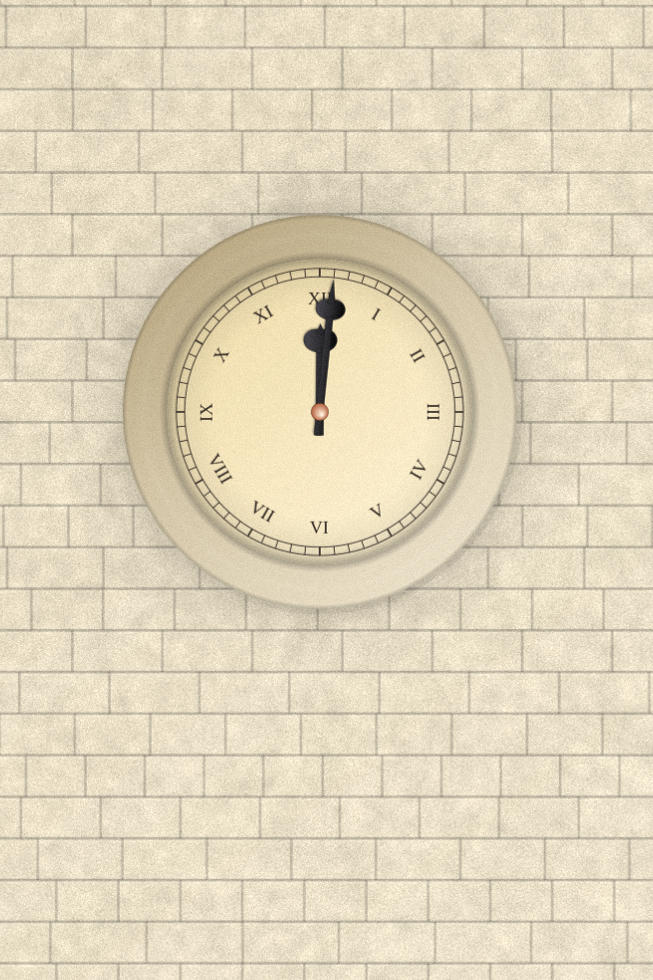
12,01
